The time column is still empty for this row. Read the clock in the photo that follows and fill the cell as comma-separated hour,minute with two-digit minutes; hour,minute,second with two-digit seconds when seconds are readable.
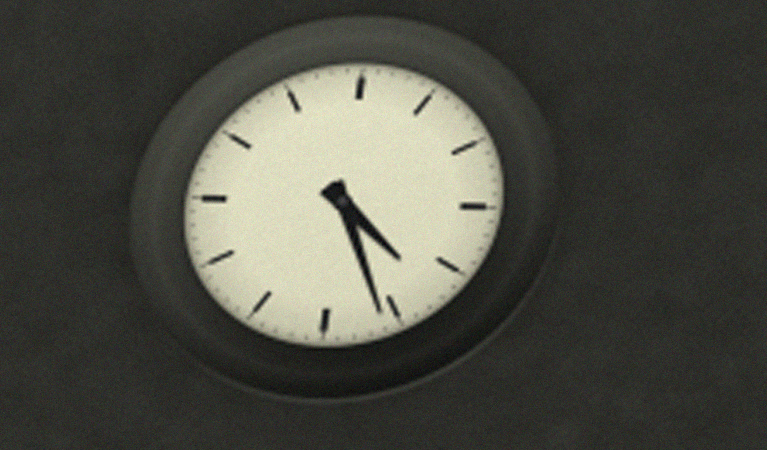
4,26
